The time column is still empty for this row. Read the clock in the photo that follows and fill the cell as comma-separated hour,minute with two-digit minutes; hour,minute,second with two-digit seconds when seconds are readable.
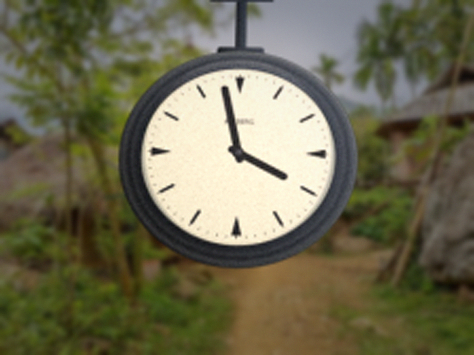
3,58
